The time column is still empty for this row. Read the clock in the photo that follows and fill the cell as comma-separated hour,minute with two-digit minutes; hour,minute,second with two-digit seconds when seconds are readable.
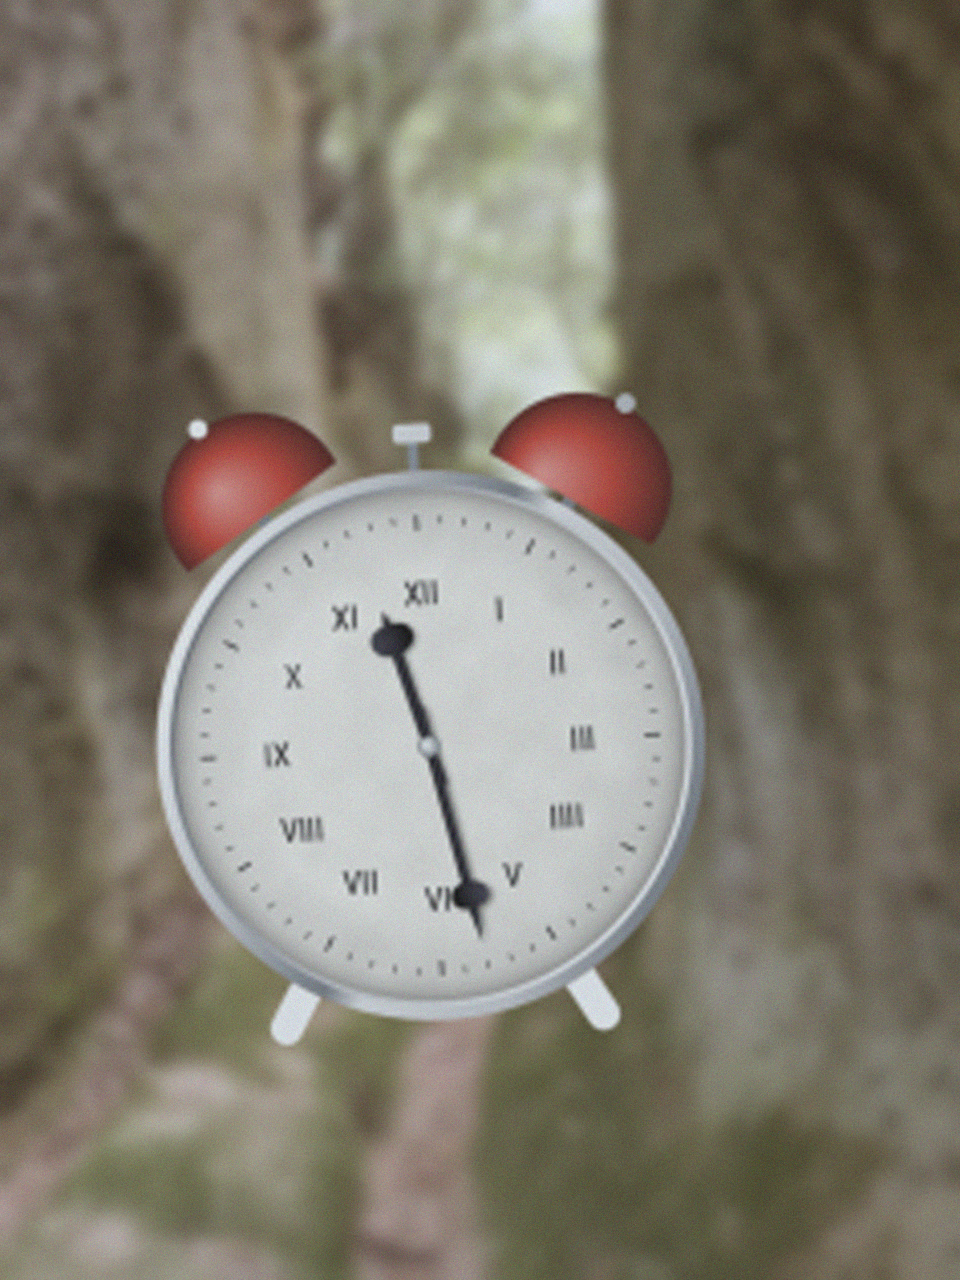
11,28
